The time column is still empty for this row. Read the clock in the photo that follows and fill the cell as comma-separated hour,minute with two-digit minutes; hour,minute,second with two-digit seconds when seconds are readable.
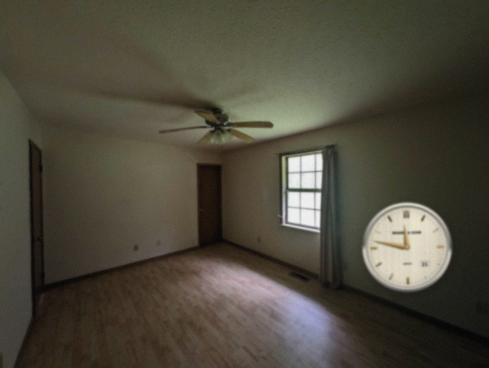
11,47
